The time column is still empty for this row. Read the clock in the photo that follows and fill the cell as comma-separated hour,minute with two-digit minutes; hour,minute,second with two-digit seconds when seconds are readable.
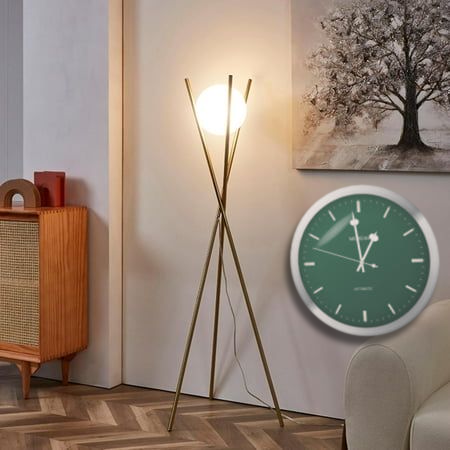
12,58,48
